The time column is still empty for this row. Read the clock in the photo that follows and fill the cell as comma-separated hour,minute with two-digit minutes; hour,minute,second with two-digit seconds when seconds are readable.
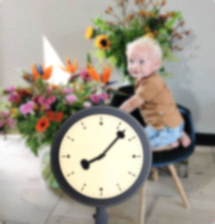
8,07
